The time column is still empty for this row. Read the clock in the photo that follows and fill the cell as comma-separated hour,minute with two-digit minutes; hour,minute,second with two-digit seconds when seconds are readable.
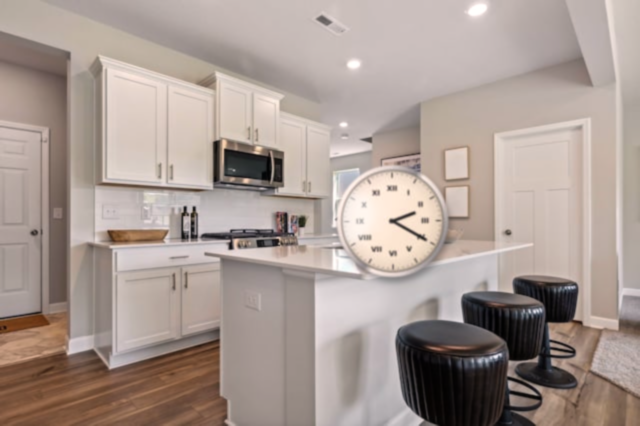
2,20
